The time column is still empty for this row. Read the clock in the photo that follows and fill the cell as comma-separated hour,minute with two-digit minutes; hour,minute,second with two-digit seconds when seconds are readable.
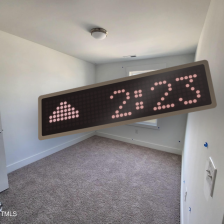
2,23
